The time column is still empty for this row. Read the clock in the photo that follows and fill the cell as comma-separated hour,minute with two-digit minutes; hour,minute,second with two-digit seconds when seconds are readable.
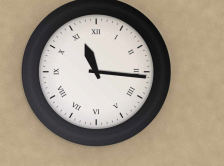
11,16
